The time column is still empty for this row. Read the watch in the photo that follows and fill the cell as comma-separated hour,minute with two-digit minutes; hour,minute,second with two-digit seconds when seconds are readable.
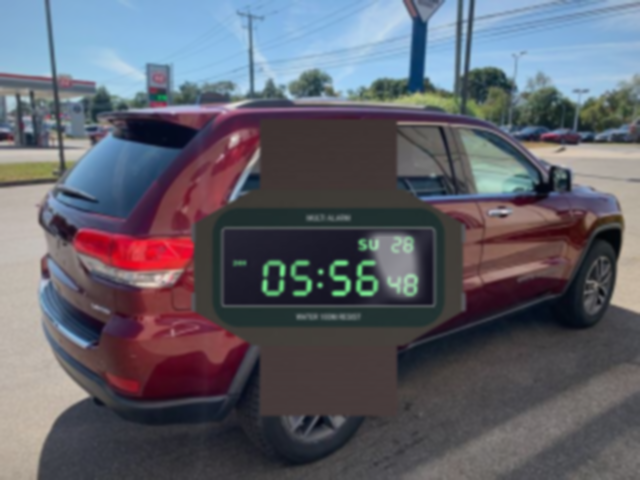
5,56,48
